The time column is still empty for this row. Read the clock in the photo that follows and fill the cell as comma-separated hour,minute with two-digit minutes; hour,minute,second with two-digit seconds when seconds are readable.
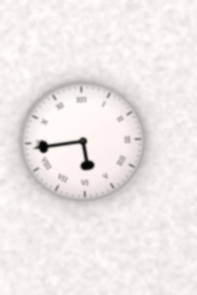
5,44
